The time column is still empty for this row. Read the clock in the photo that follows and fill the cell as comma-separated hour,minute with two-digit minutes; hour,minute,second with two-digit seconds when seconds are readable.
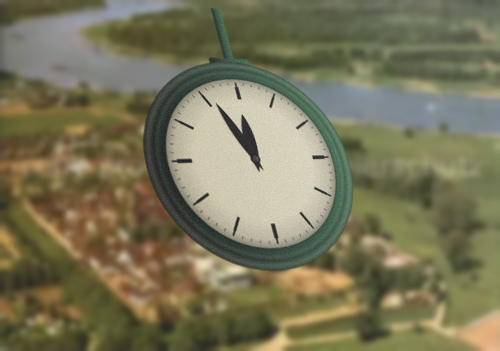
11,56
